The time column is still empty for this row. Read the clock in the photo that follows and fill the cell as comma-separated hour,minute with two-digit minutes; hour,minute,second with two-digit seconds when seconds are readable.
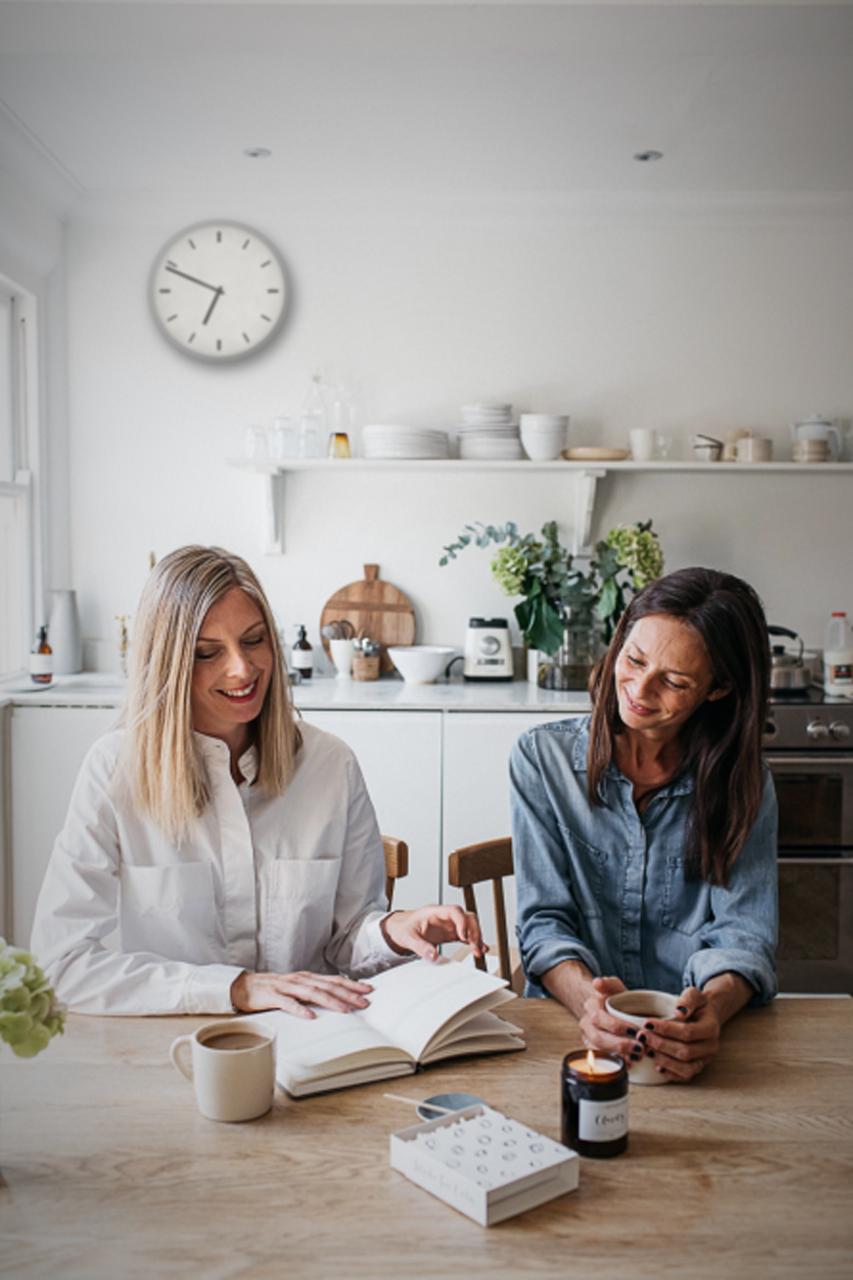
6,49
